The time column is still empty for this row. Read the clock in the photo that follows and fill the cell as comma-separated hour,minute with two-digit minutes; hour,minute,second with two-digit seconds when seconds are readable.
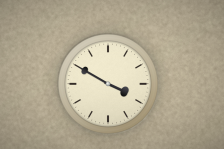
3,50
